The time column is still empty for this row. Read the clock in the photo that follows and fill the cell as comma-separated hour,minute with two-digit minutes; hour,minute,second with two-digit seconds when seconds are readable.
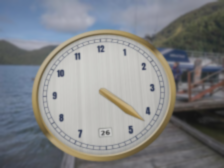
4,22
